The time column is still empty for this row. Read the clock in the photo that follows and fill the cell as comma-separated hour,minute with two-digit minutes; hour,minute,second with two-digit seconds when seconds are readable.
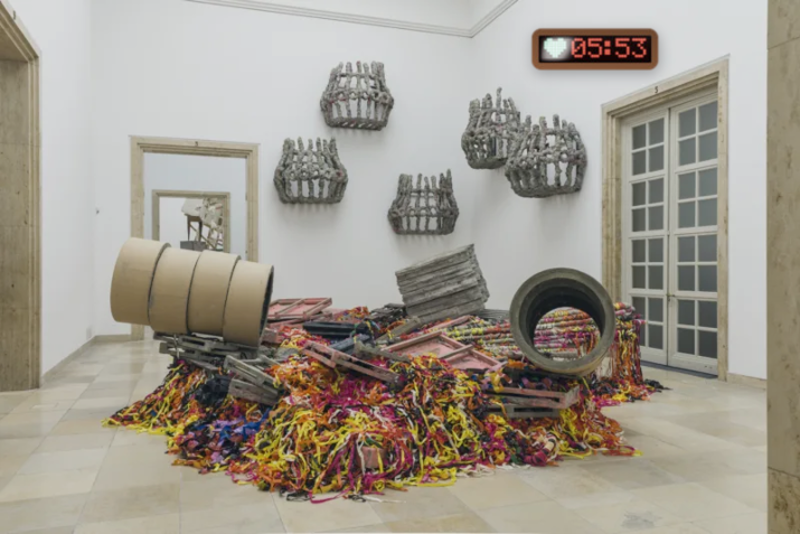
5,53
